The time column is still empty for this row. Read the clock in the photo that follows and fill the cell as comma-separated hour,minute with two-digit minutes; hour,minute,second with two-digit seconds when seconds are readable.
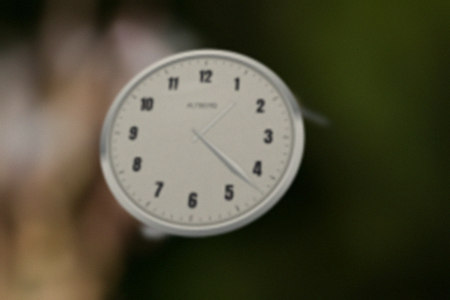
1,22
